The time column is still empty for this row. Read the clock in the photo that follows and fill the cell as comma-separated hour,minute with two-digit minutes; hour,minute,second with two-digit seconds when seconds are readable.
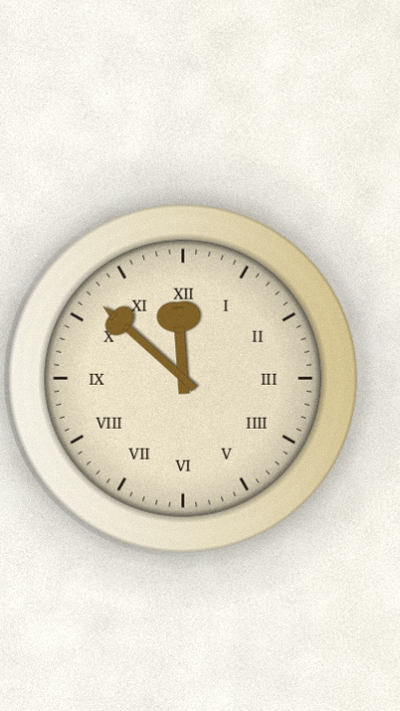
11,52
